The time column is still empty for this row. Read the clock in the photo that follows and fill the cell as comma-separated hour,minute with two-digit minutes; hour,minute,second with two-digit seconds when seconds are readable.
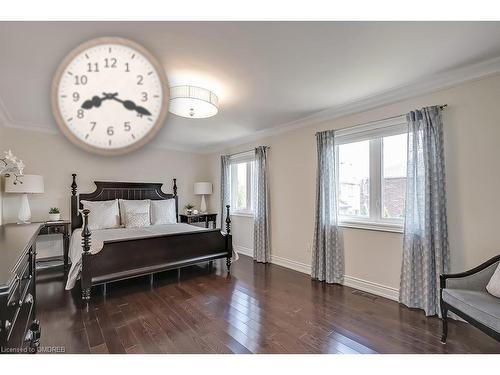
8,19
